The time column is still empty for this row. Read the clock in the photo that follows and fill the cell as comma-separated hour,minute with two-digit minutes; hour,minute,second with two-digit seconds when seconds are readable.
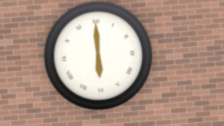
6,00
